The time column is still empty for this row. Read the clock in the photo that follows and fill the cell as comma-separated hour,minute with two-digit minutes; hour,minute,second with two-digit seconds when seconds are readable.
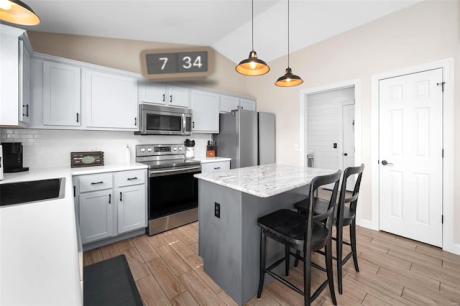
7,34
